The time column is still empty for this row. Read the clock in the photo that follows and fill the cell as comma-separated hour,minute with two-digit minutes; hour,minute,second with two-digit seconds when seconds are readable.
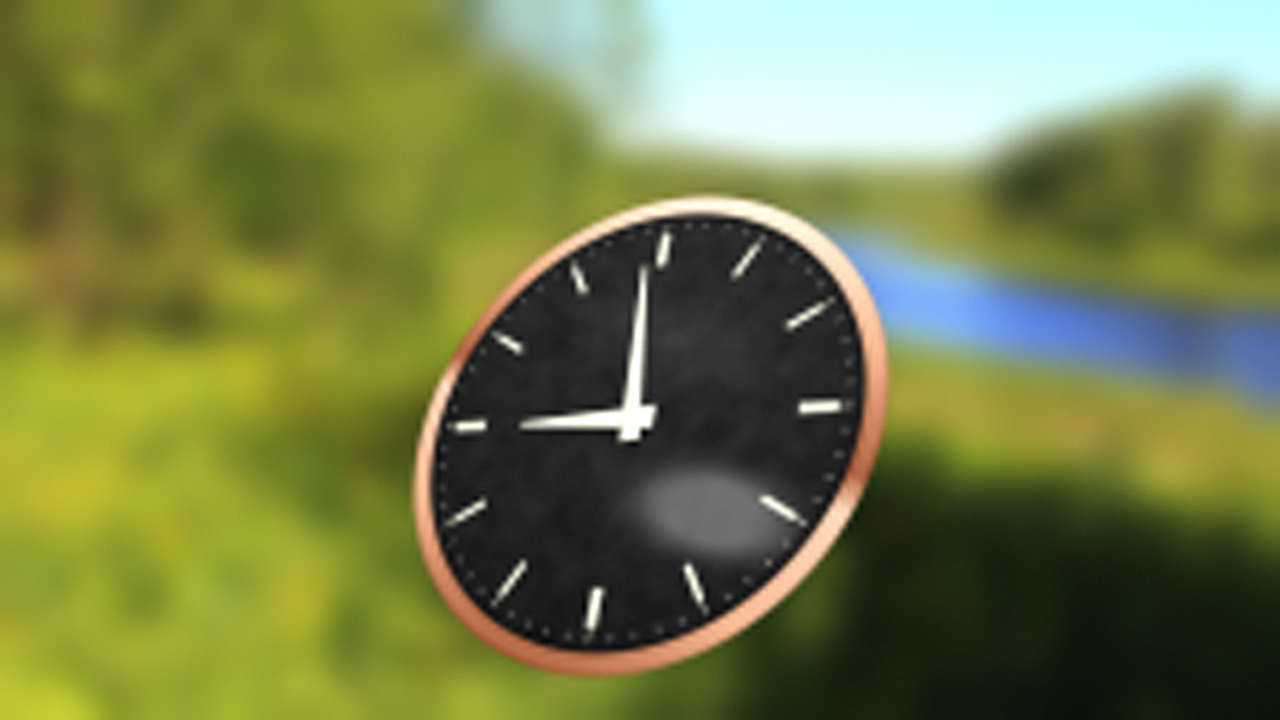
8,59
